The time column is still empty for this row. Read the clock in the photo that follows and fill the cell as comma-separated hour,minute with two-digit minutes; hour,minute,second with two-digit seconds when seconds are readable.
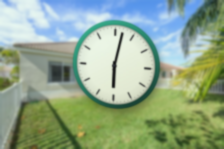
6,02
